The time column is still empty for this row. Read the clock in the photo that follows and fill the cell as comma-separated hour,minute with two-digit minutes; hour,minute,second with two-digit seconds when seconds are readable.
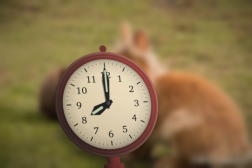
8,00
